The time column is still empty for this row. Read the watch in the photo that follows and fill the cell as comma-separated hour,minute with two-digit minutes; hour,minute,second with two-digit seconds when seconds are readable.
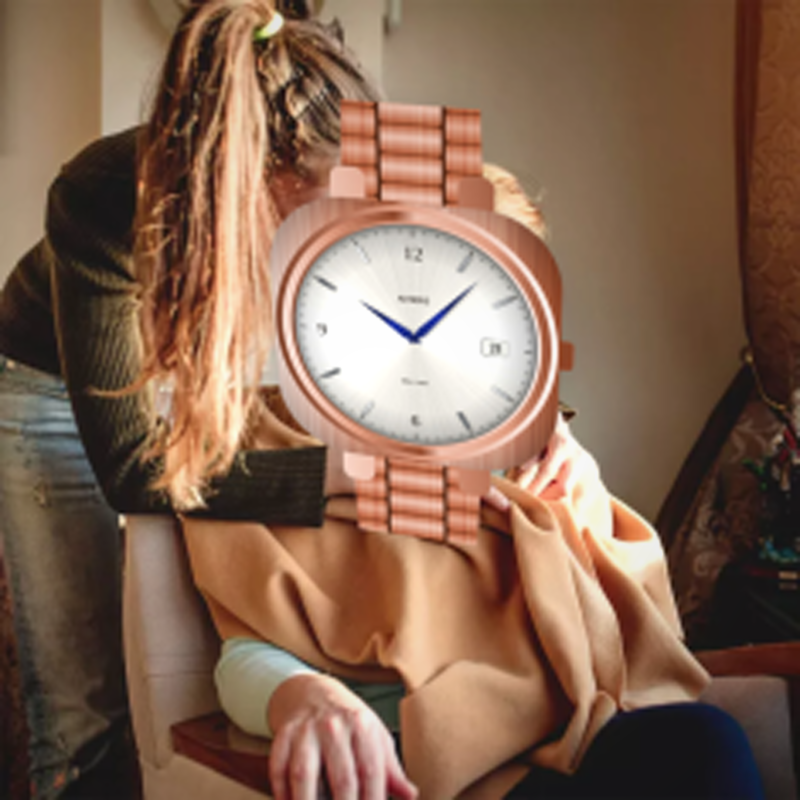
10,07
